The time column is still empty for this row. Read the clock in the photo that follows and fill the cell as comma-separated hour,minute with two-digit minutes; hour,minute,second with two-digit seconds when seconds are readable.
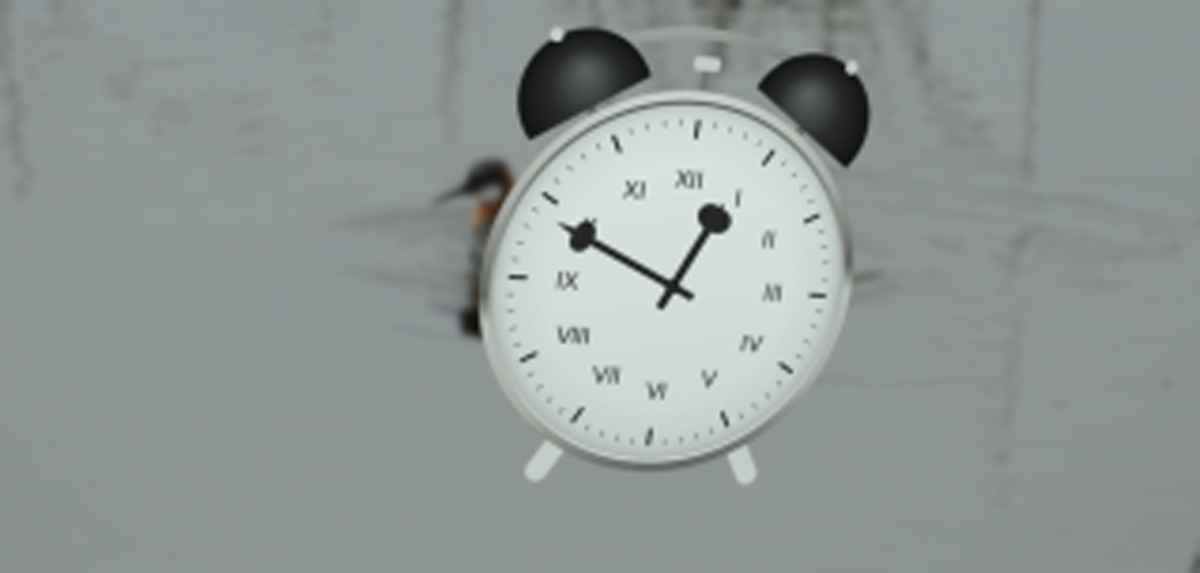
12,49
